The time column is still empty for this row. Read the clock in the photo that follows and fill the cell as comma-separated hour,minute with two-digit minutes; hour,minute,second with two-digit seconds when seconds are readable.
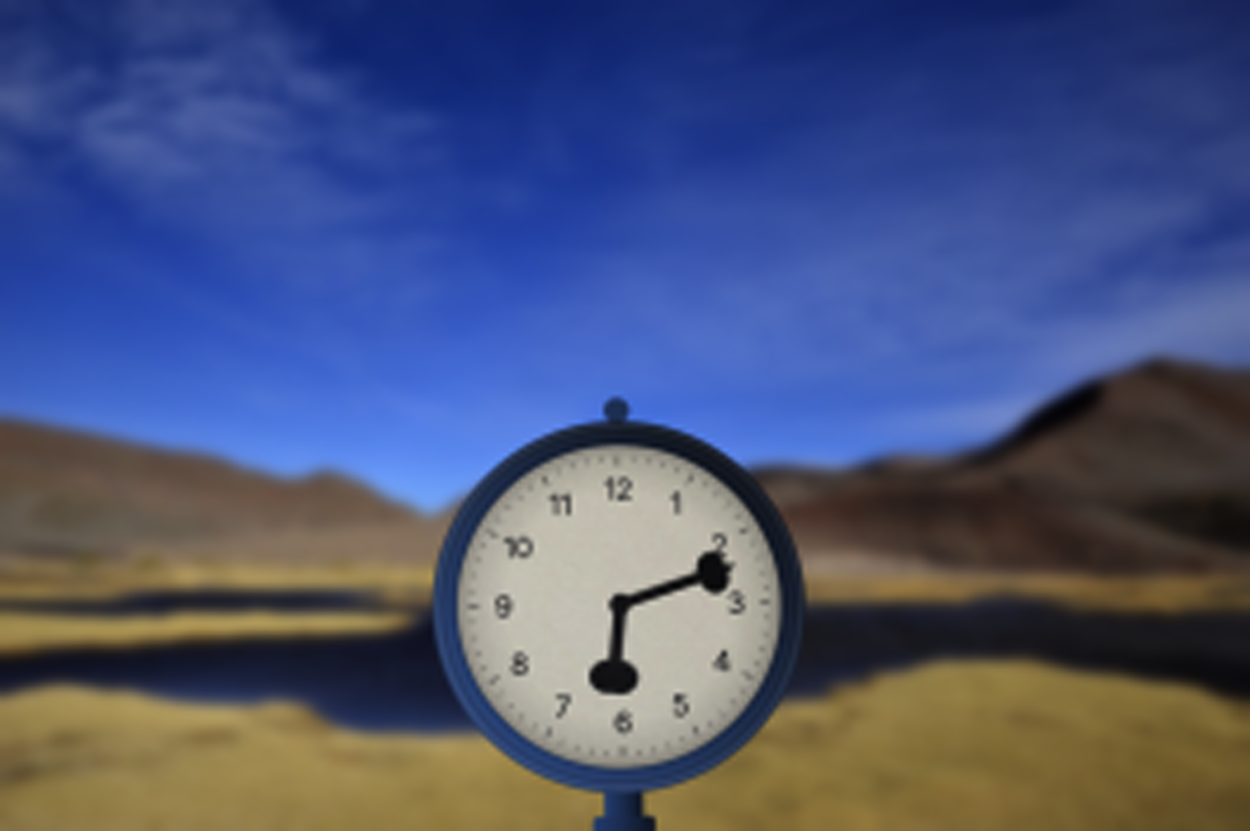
6,12
